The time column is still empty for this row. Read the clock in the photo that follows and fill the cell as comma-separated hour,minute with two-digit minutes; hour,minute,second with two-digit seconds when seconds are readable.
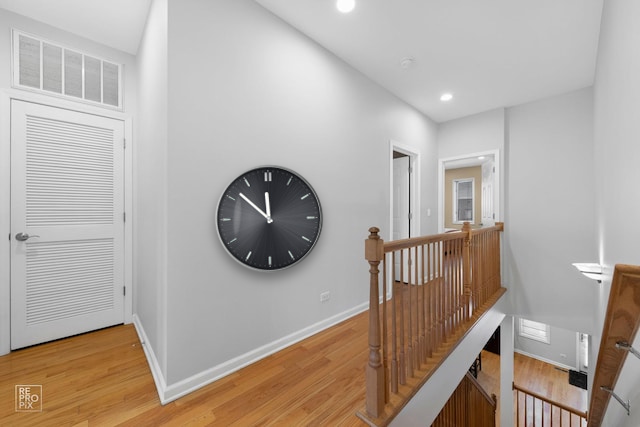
11,52
